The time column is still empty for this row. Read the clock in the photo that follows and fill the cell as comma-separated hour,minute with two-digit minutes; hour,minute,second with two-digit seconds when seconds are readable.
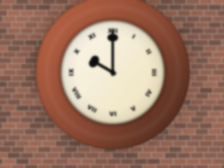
10,00
